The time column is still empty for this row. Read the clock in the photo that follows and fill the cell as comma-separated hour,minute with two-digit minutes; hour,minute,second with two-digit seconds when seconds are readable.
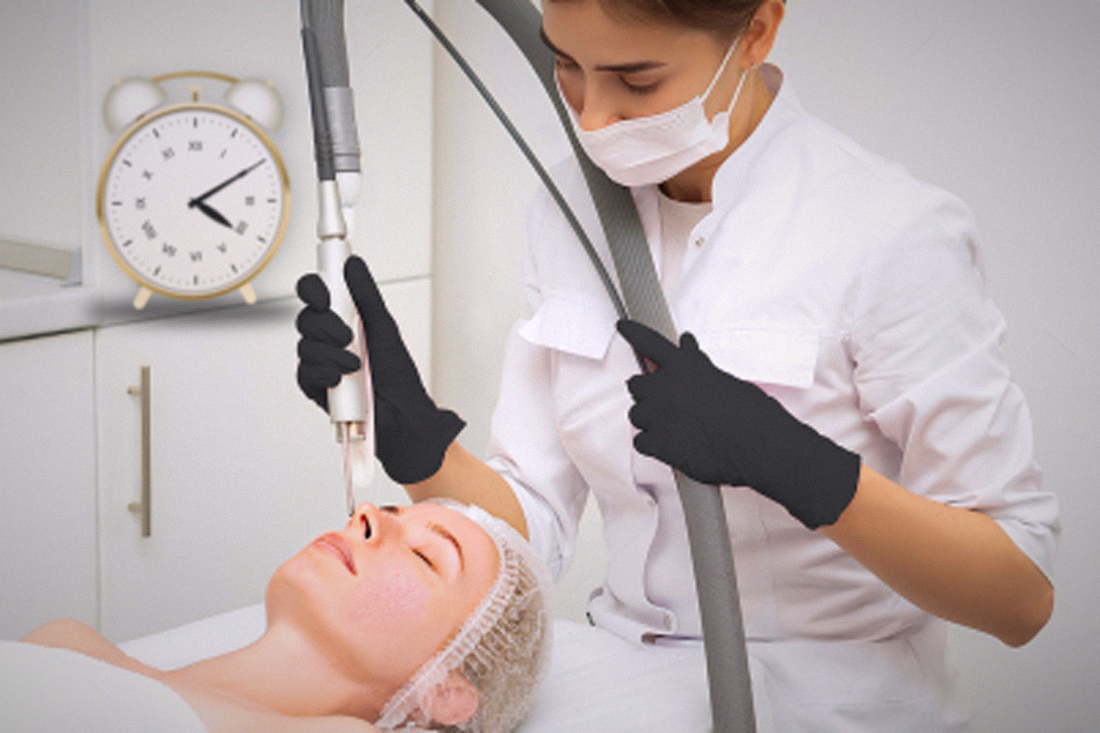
4,10
